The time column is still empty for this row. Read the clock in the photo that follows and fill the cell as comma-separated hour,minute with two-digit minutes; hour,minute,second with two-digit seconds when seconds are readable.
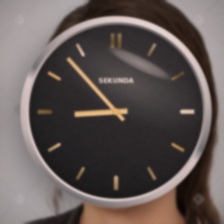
8,53
